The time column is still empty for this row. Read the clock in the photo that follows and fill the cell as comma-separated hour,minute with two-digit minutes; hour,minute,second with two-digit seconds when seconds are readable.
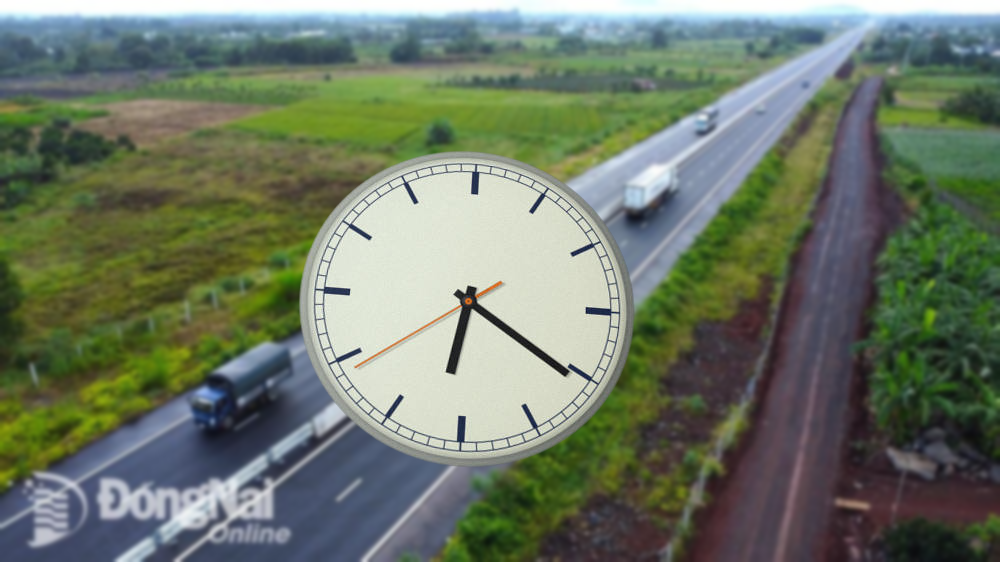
6,20,39
